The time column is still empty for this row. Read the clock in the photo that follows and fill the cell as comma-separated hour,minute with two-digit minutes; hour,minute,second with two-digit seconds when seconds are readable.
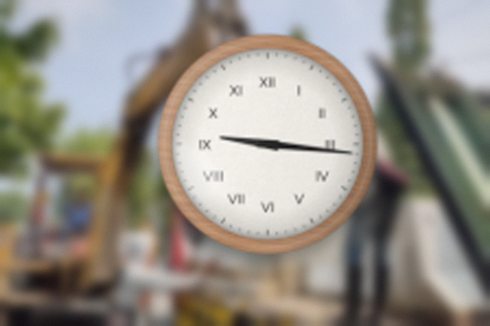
9,16
